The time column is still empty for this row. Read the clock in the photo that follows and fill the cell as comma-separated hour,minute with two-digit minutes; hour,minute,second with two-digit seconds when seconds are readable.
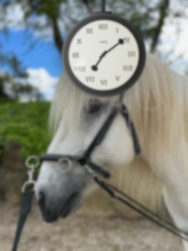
7,09
